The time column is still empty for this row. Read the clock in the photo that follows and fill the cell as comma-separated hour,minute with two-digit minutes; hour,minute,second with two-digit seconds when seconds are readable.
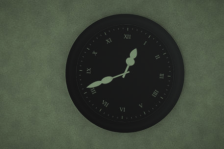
12,41
